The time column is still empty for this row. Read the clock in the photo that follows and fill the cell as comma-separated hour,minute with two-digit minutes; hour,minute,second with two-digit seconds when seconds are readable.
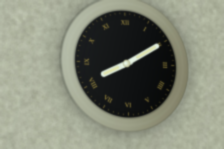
8,10
